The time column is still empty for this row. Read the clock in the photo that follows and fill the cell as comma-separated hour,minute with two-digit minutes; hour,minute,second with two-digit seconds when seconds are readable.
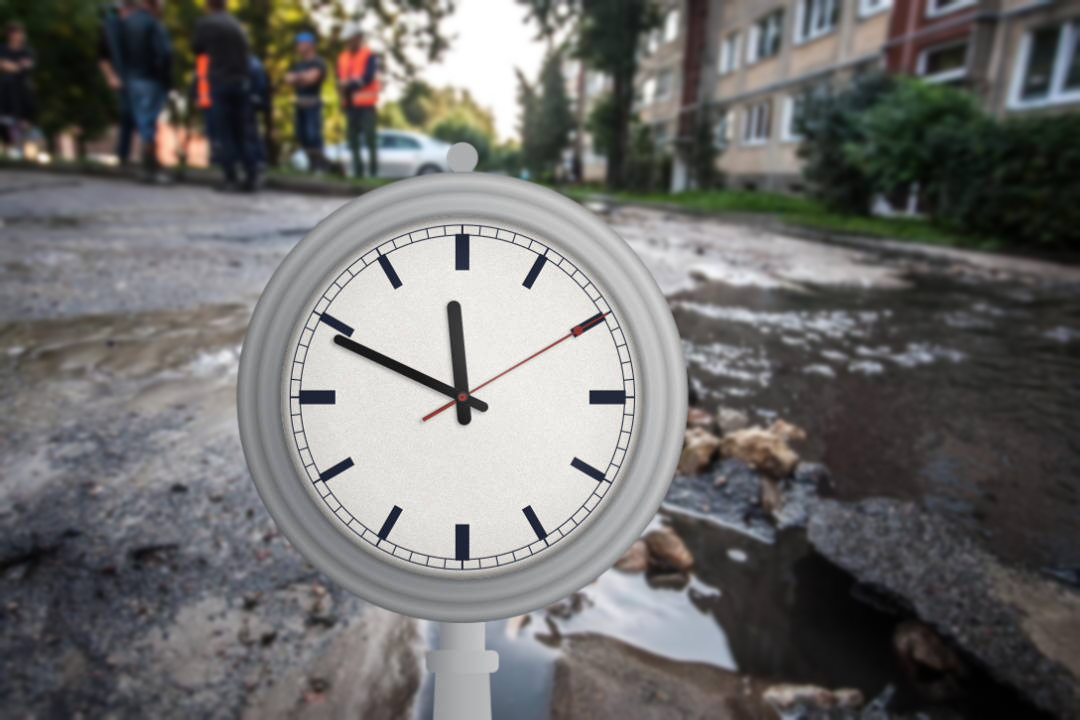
11,49,10
